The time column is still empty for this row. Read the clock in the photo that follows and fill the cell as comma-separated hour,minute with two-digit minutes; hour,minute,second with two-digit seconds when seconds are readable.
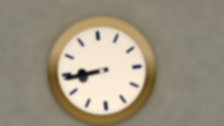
8,44
